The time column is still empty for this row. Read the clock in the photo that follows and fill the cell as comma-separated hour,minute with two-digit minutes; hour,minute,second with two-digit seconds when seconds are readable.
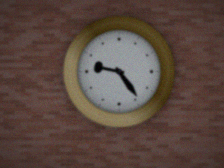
9,24
